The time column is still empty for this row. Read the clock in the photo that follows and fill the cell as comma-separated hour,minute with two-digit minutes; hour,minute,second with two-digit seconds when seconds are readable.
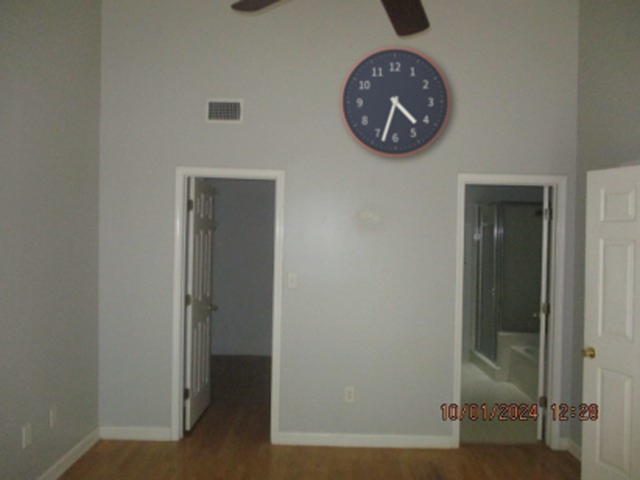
4,33
